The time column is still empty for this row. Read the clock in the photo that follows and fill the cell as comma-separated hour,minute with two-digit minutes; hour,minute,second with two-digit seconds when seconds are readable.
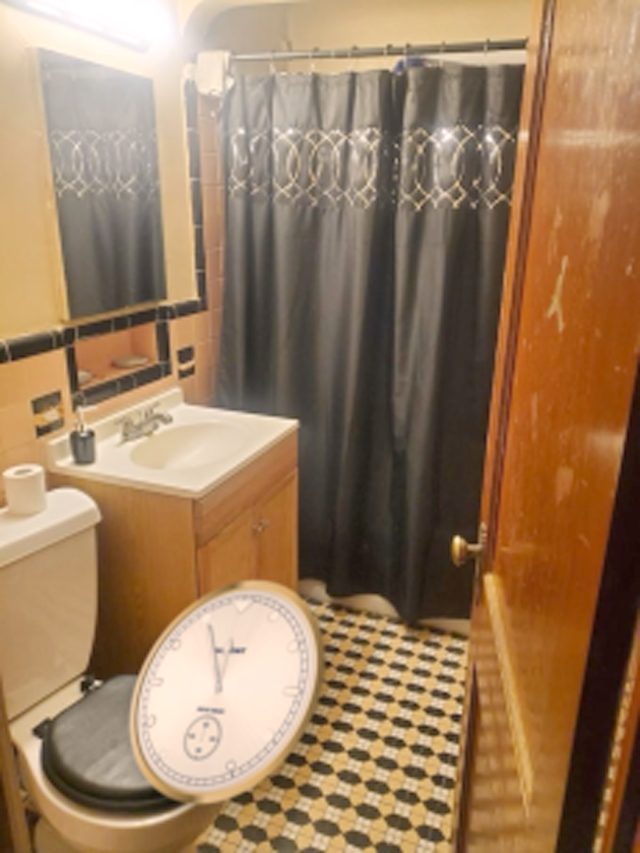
11,55
